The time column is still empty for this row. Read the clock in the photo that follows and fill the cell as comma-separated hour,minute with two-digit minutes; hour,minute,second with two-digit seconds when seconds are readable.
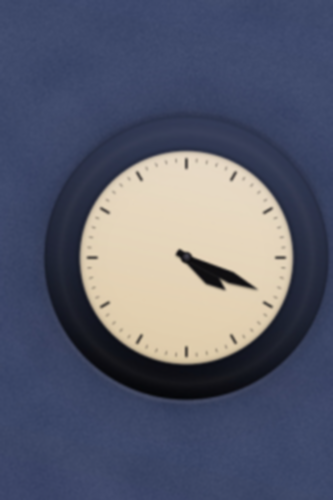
4,19
